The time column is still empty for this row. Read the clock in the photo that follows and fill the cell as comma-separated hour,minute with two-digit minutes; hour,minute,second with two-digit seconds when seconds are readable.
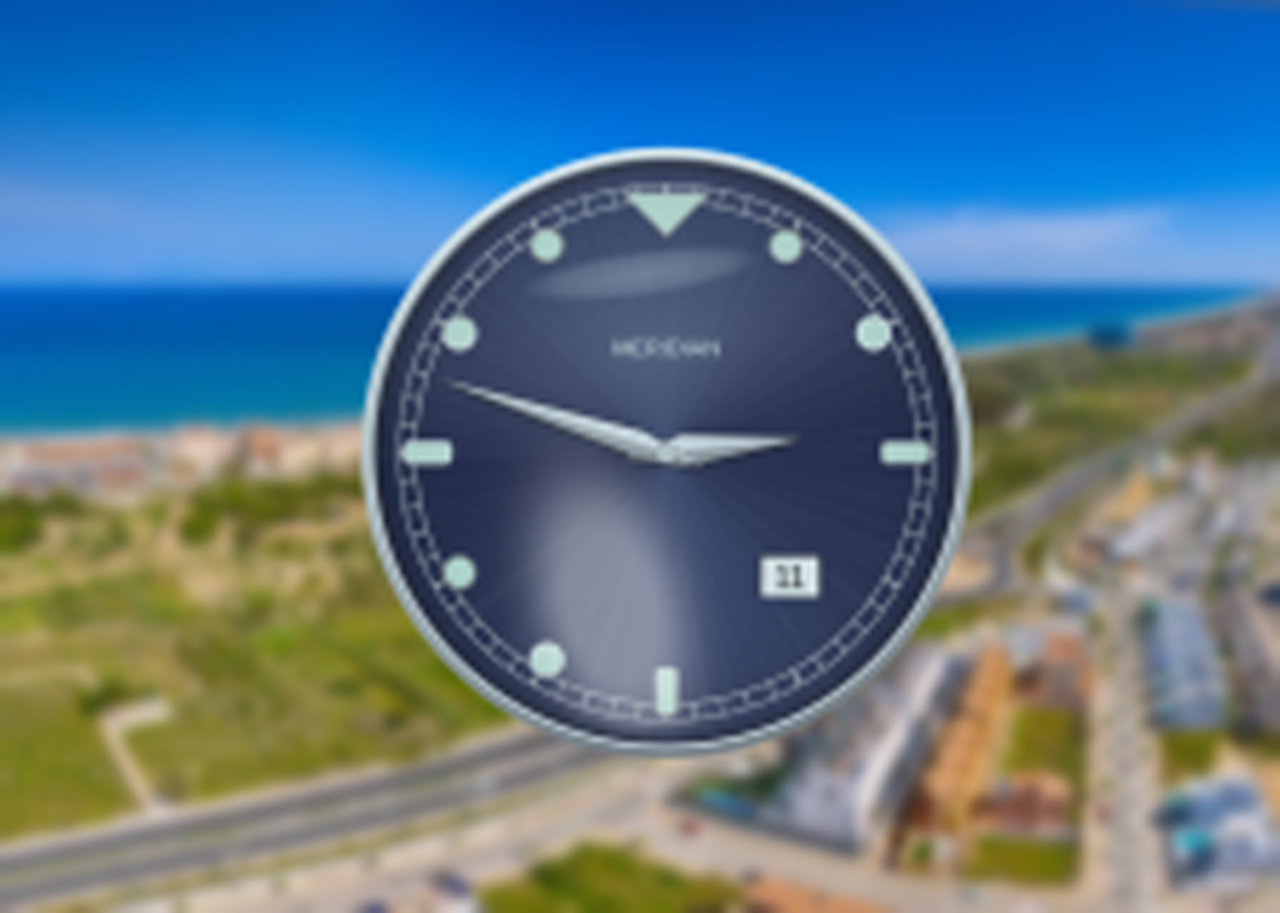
2,48
